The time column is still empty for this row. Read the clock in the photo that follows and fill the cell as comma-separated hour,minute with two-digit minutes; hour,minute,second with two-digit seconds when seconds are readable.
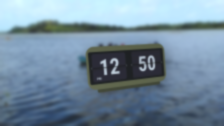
12,50
